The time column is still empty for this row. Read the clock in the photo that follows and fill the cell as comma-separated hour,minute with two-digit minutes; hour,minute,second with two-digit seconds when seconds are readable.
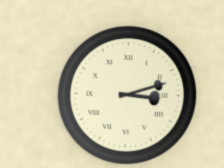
3,12
